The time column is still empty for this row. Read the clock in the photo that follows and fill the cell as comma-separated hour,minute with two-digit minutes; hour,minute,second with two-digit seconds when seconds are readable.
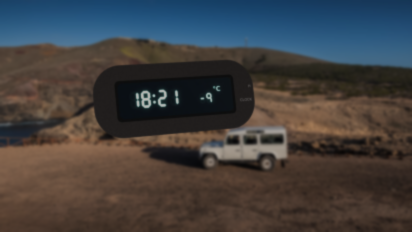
18,21
